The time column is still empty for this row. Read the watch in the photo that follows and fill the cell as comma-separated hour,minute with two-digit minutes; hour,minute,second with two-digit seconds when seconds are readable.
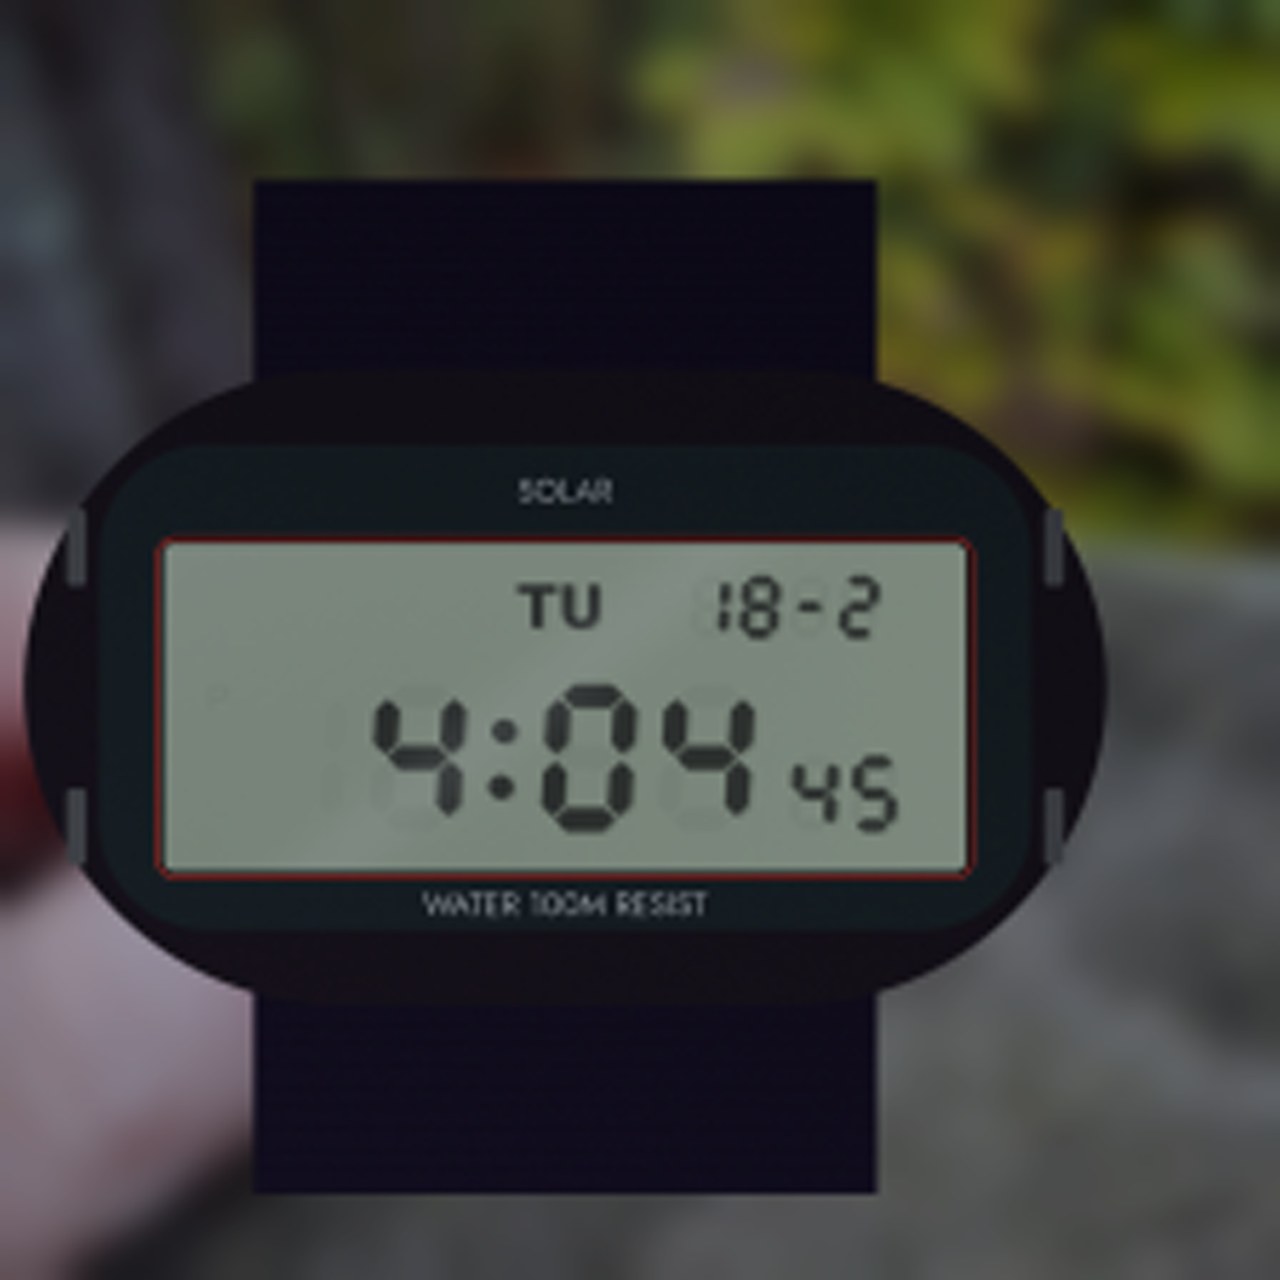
4,04,45
